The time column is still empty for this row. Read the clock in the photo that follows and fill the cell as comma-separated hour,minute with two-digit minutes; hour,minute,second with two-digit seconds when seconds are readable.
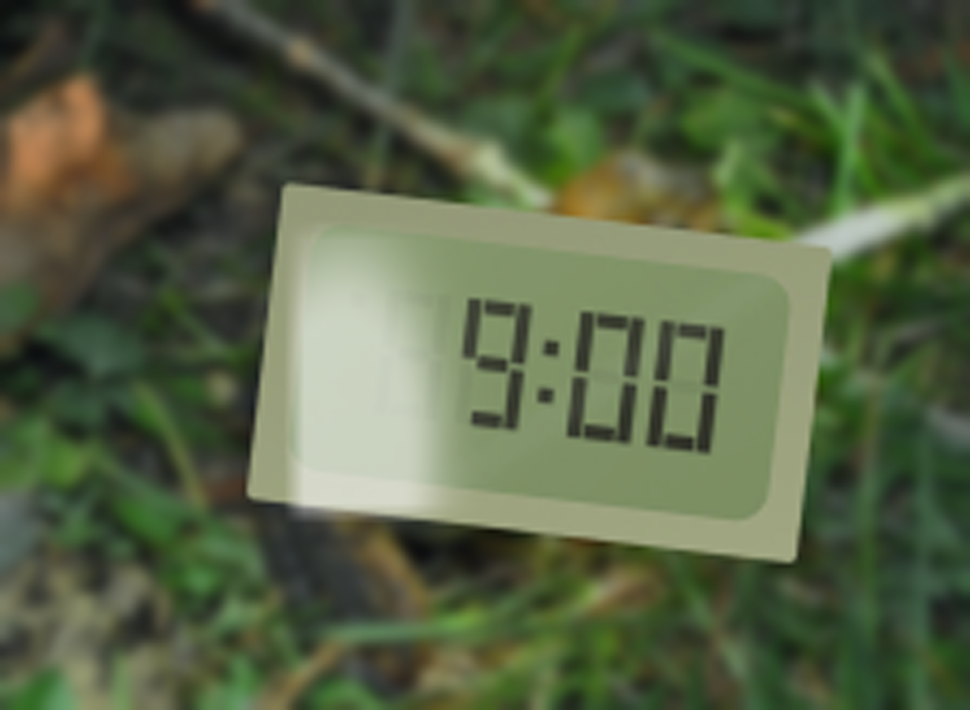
9,00
